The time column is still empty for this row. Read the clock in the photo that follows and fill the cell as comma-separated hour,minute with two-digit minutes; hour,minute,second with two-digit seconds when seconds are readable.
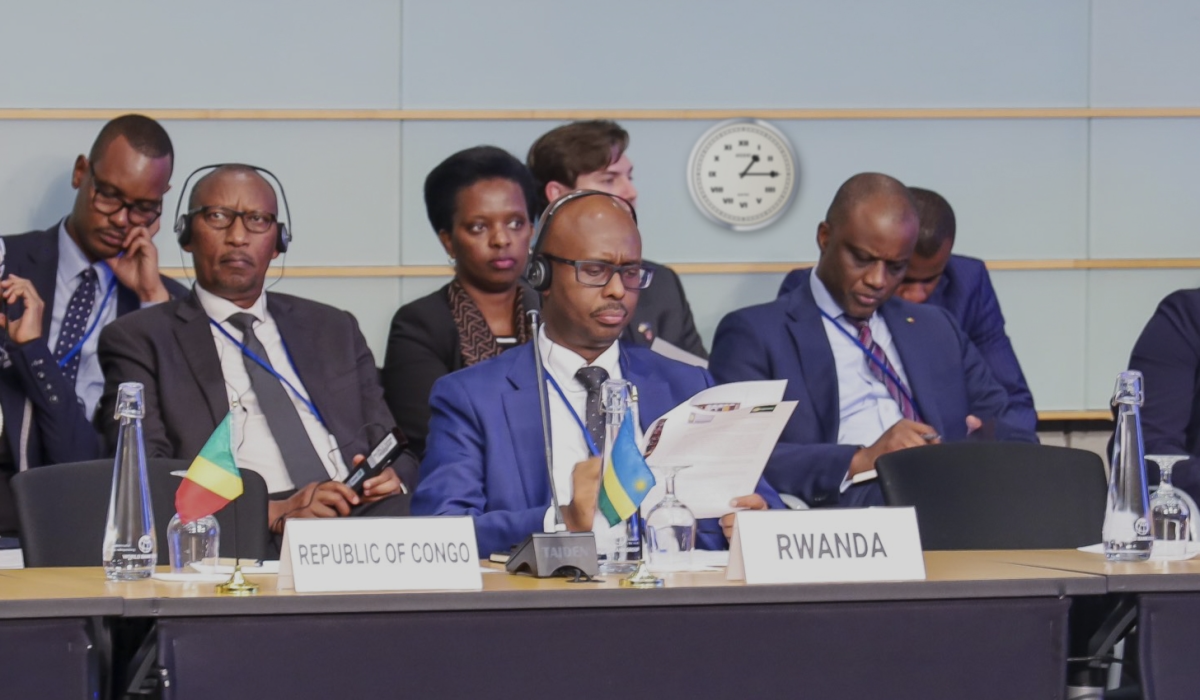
1,15
